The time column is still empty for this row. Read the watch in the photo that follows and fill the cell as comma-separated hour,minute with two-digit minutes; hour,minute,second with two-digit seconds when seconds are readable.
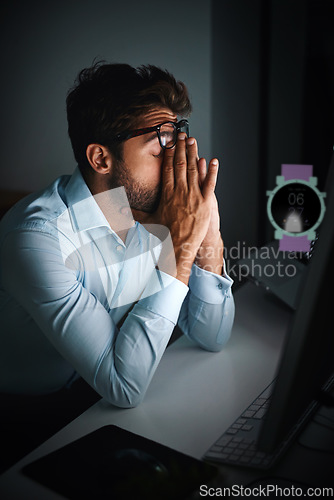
6,27
